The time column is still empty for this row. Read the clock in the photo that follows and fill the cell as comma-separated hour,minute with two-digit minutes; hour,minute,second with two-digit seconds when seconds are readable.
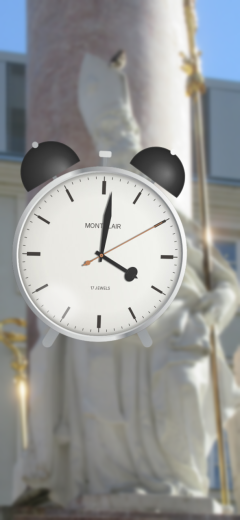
4,01,10
